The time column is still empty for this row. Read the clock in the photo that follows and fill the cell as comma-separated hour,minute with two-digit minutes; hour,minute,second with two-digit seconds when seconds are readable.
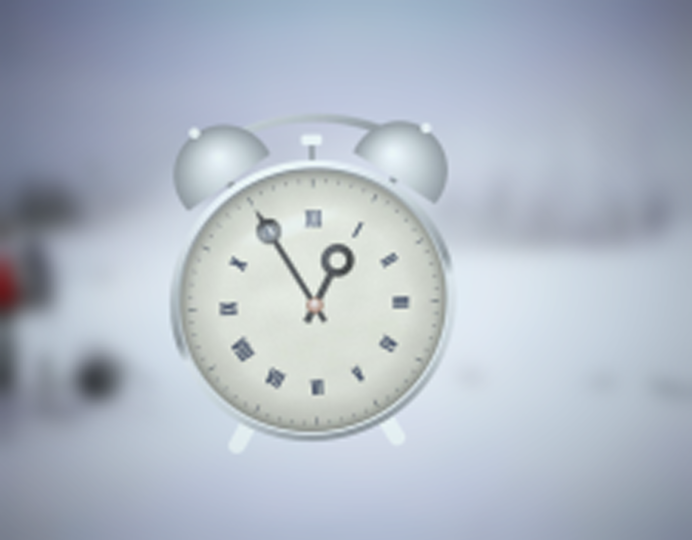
12,55
